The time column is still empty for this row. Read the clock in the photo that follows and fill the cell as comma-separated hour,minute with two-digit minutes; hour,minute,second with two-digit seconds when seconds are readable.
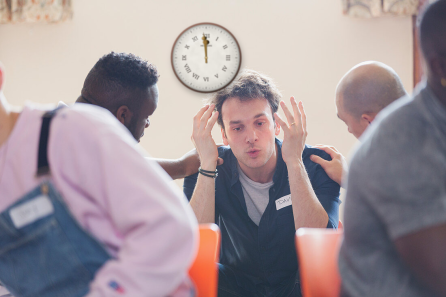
11,59
